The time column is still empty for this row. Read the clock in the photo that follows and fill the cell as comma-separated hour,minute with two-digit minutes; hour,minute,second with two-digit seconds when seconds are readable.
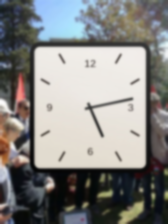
5,13
